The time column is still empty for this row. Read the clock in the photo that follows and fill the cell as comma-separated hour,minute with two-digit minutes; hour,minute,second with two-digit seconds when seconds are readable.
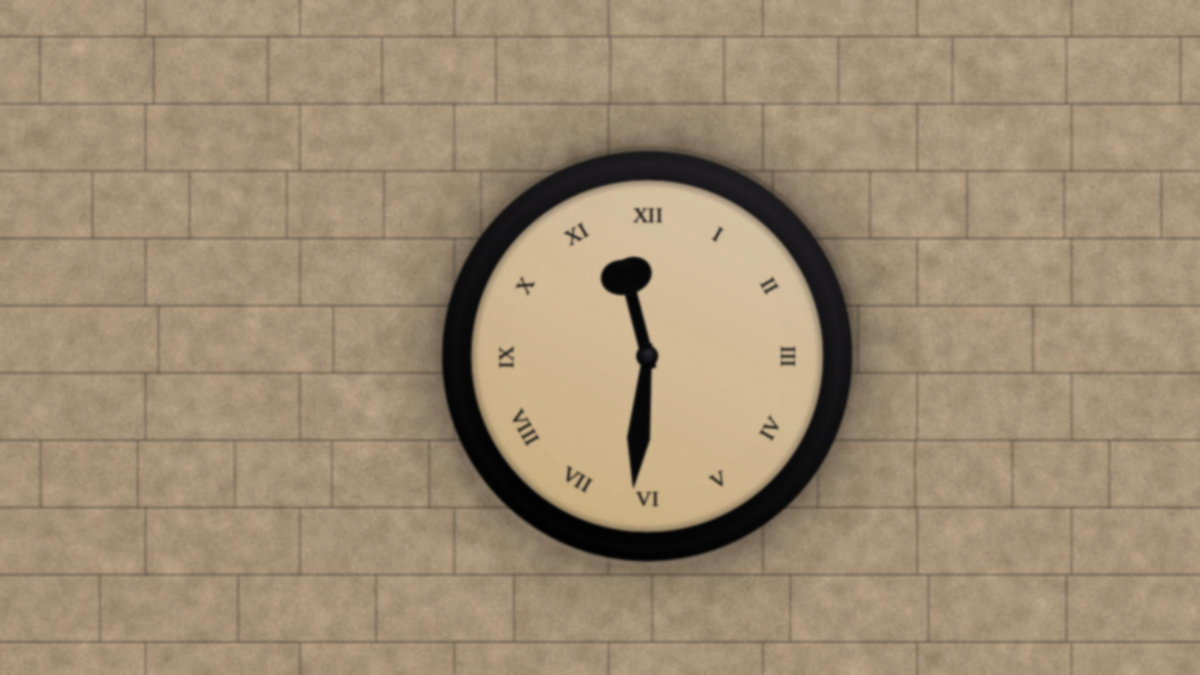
11,31
